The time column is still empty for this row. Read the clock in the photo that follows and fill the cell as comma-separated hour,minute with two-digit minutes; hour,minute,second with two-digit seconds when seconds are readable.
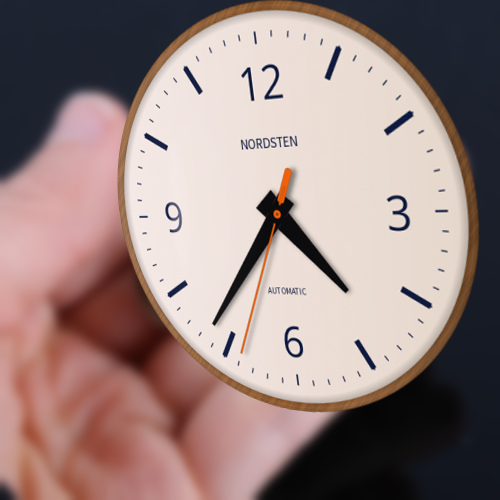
4,36,34
